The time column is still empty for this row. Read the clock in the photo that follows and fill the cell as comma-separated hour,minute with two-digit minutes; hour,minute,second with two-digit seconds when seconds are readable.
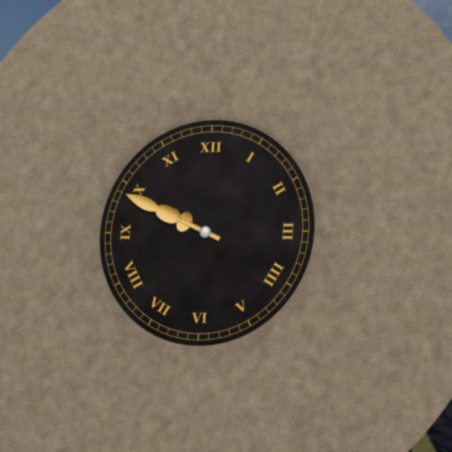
9,49
